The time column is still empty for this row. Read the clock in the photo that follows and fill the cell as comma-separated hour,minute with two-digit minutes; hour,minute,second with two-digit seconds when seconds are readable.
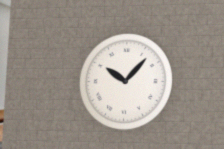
10,07
